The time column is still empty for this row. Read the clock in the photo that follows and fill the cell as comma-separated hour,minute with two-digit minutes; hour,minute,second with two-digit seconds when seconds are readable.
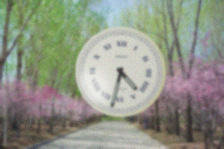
4,32
